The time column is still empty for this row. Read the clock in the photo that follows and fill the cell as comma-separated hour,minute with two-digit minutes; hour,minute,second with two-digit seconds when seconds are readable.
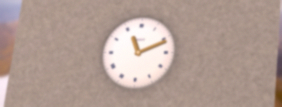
11,11
